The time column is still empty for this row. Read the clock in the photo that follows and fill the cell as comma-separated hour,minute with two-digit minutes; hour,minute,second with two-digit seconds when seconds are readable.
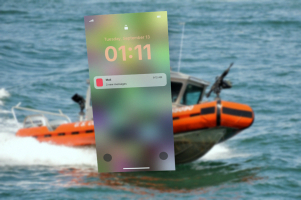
1,11
